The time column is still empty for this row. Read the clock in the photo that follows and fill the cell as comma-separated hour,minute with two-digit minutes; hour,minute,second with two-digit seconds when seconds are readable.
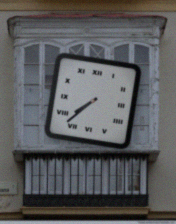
7,37
